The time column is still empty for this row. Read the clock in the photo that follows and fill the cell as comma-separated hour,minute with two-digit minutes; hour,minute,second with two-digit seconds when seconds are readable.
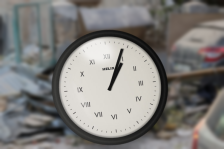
1,04
